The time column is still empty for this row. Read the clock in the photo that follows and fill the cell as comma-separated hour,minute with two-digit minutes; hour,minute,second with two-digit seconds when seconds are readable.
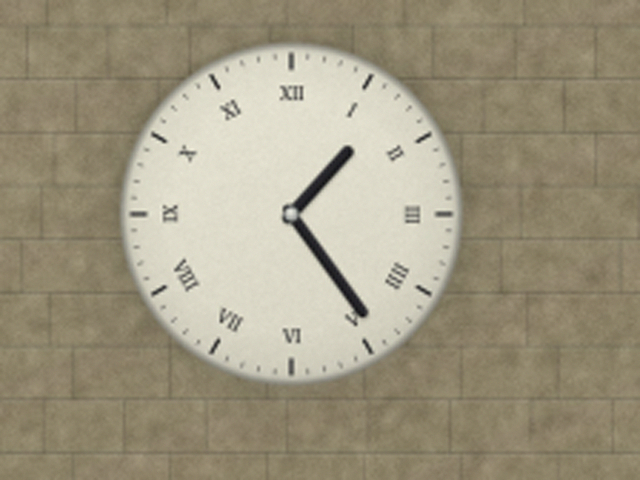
1,24
